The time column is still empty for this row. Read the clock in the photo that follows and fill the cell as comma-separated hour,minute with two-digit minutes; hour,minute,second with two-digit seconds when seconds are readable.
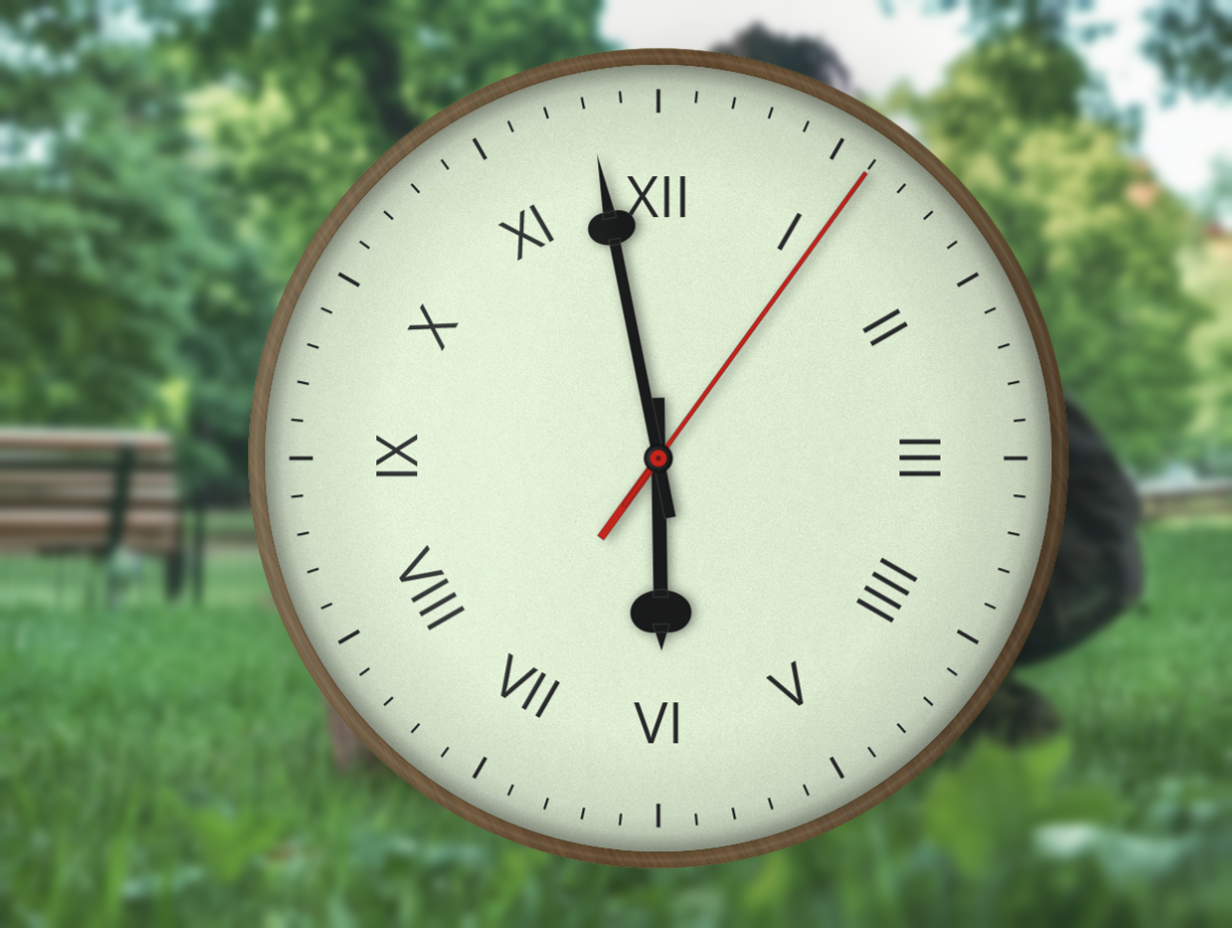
5,58,06
